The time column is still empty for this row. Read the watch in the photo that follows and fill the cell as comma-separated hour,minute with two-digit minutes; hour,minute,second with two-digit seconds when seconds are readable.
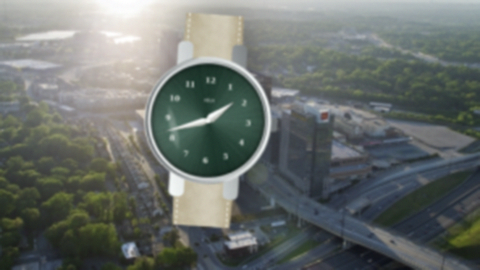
1,42
